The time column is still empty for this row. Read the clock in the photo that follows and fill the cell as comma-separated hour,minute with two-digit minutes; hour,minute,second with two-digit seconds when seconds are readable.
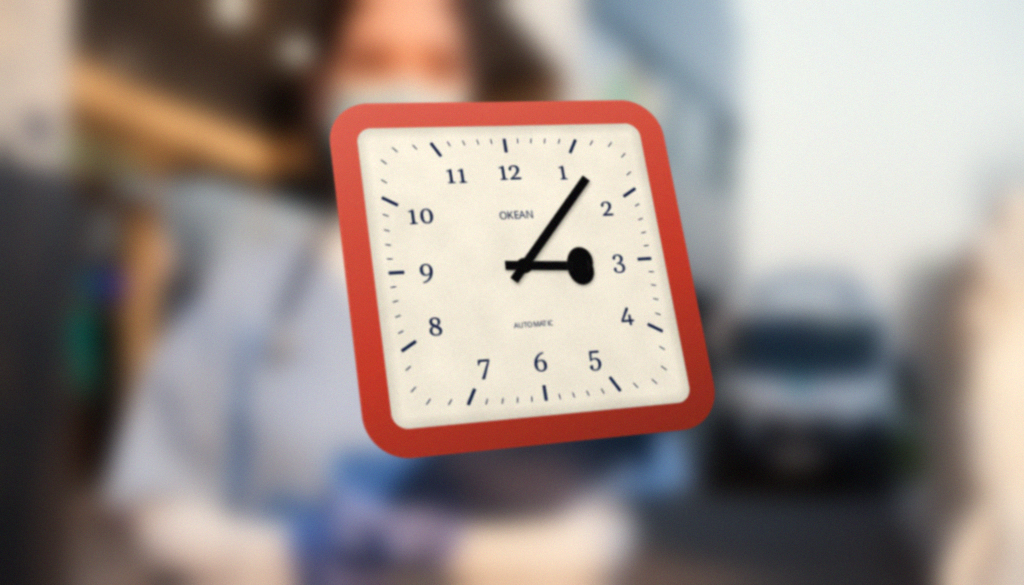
3,07
